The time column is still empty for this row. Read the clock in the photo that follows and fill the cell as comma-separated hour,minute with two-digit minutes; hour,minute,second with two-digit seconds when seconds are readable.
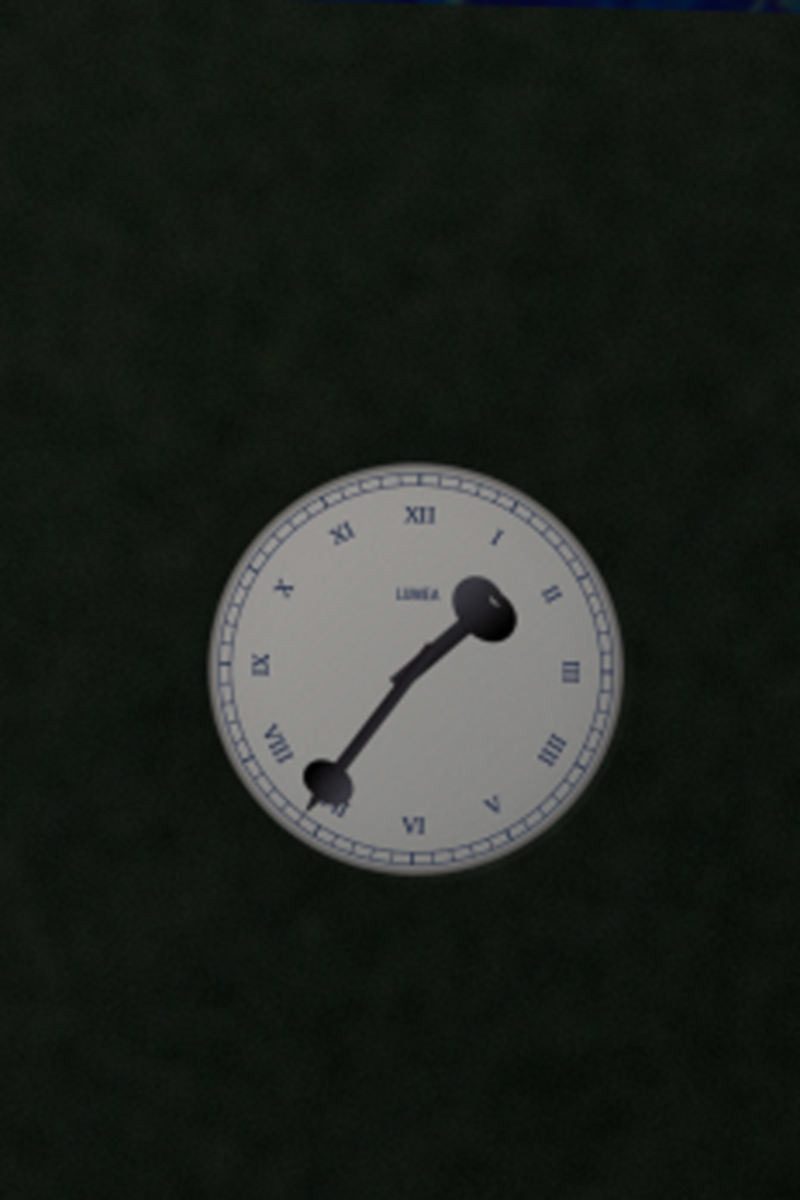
1,36
